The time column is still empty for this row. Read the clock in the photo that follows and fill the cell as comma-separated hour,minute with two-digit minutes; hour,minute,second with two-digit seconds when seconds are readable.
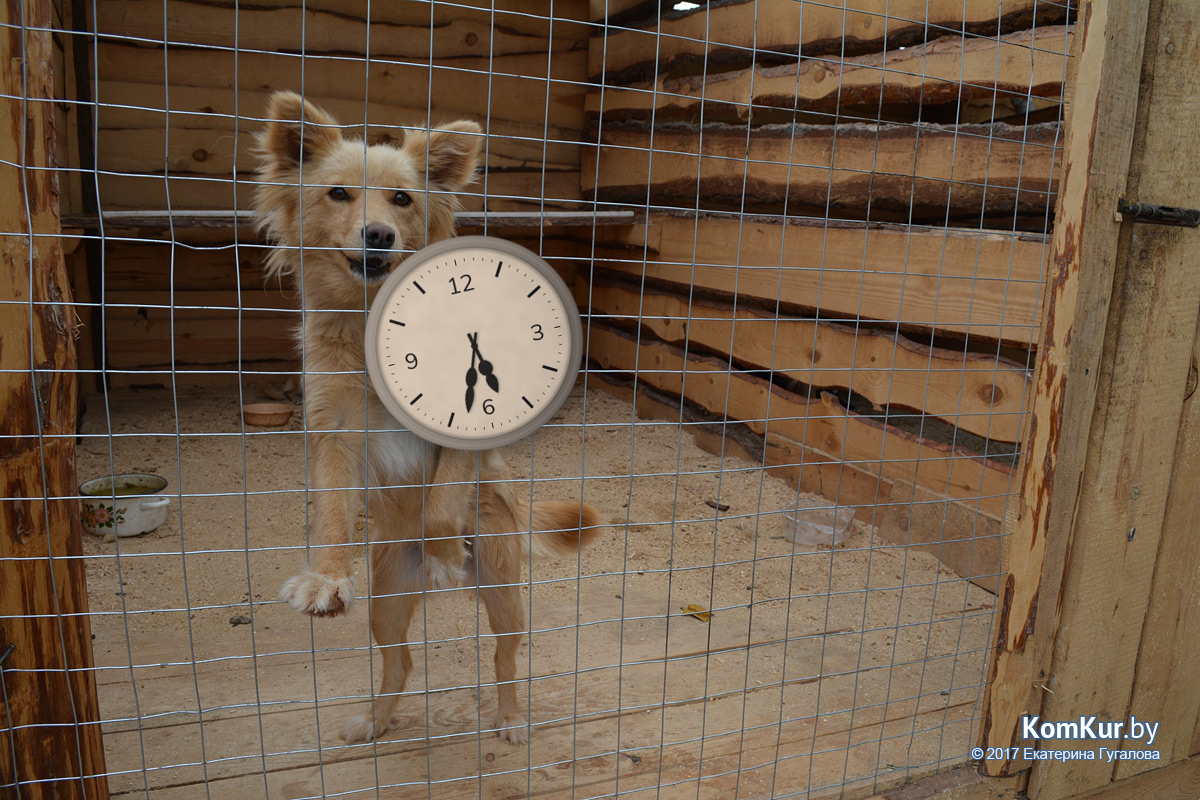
5,33
